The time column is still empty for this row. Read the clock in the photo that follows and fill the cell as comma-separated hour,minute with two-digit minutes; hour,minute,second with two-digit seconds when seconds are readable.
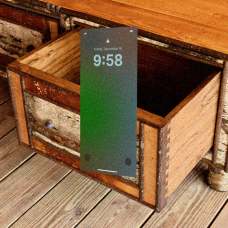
9,58
